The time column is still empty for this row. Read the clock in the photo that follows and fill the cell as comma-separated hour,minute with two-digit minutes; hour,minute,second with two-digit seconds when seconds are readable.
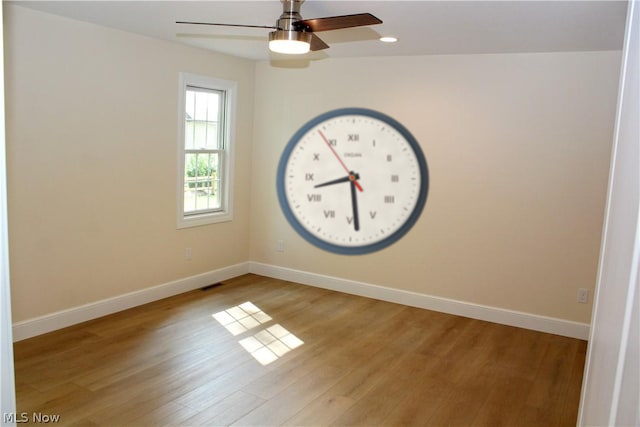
8,28,54
